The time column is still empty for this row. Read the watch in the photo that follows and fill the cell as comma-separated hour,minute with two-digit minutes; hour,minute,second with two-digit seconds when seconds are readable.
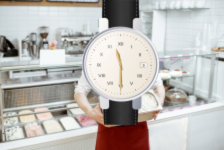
11,30
